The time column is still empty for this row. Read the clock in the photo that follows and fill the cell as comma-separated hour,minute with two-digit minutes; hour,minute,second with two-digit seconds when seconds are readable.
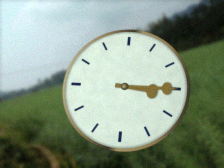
3,15
